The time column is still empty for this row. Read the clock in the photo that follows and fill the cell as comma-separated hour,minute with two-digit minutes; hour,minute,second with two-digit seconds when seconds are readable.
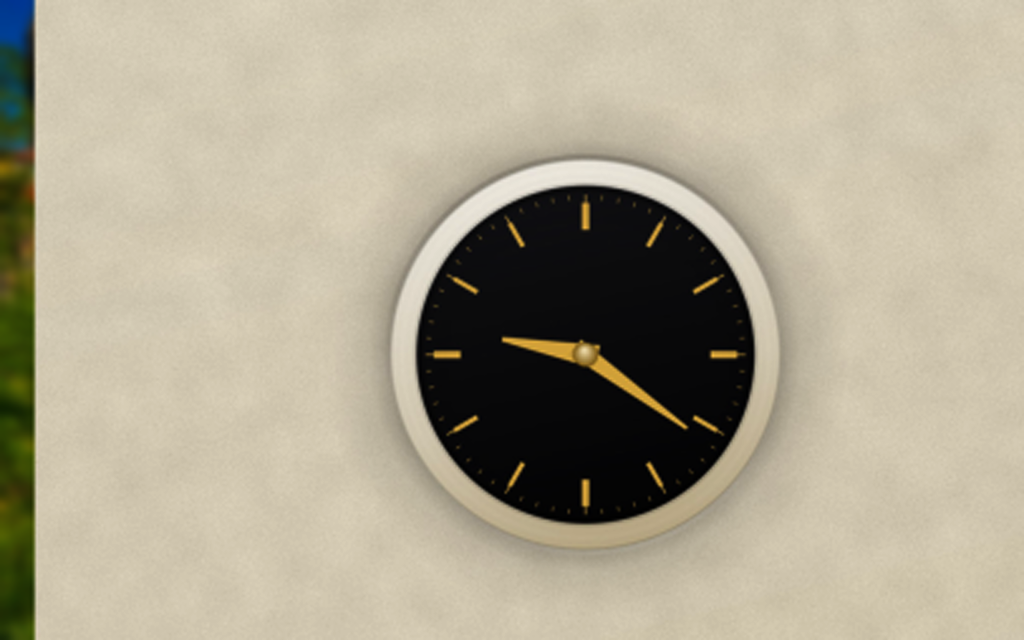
9,21
